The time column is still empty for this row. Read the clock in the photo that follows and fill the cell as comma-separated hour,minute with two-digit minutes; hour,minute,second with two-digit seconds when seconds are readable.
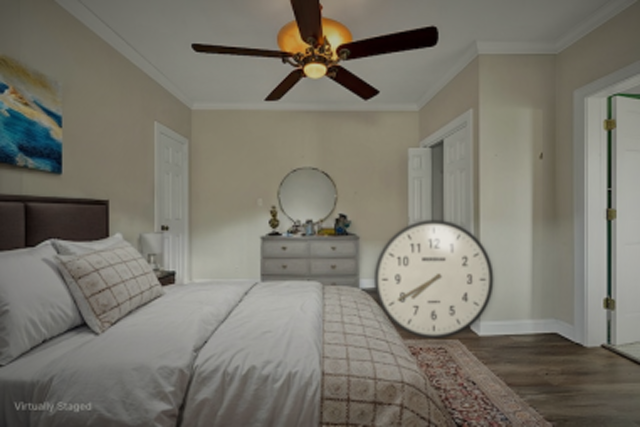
7,40
